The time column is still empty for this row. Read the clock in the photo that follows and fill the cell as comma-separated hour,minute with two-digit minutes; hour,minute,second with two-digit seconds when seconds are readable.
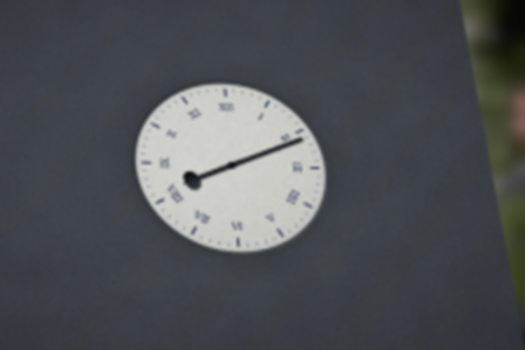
8,11
